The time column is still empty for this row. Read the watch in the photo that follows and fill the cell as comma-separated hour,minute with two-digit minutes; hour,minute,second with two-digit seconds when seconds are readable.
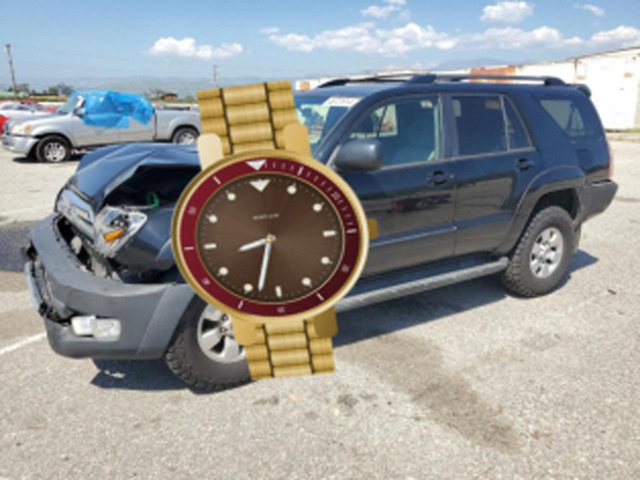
8,33
